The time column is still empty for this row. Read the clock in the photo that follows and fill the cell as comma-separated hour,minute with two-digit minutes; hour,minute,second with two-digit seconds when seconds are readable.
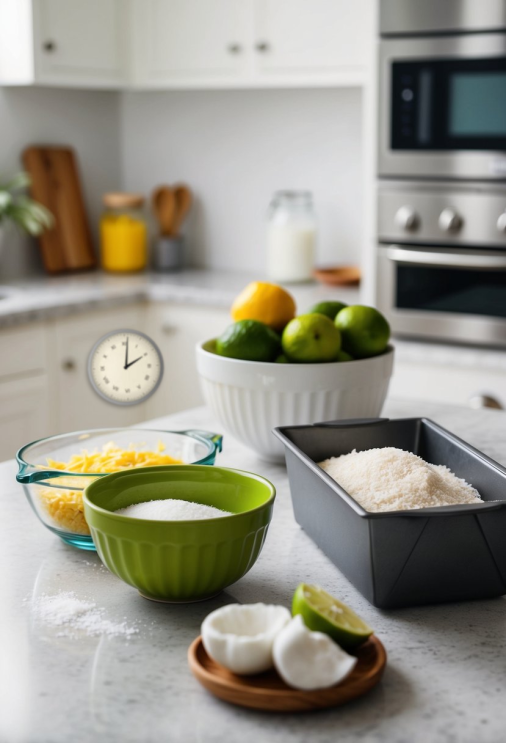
2,01
